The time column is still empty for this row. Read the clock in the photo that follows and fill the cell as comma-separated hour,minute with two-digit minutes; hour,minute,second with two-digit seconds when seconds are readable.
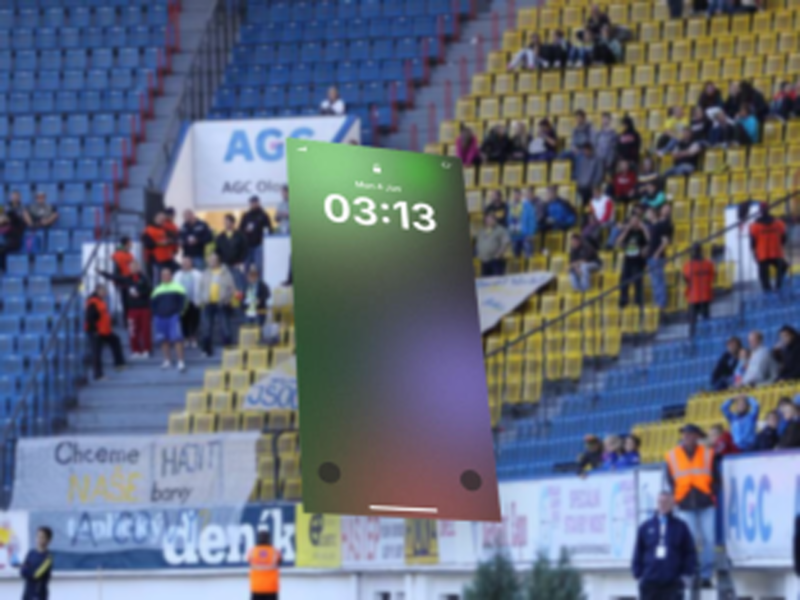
3,13
